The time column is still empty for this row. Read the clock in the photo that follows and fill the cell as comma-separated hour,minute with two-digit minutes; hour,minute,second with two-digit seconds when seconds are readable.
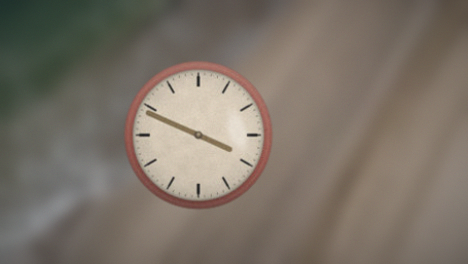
3,49
